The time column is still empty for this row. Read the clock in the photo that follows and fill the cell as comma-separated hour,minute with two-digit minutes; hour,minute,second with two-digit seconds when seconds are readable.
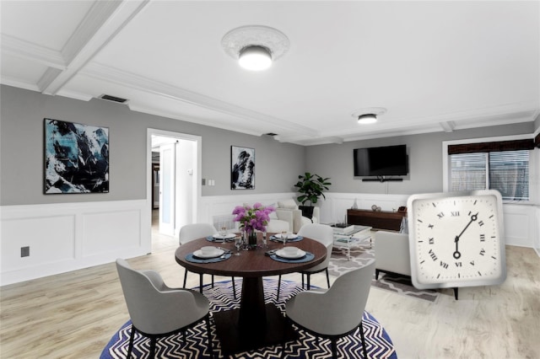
6,07
